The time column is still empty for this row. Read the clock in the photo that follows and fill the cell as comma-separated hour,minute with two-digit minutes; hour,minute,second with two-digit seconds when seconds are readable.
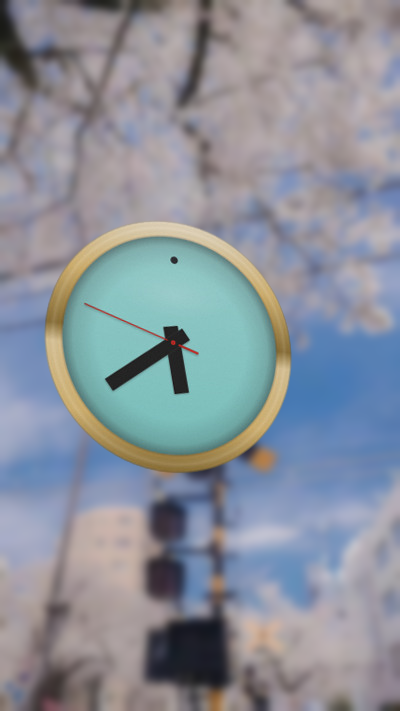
5,38,48
